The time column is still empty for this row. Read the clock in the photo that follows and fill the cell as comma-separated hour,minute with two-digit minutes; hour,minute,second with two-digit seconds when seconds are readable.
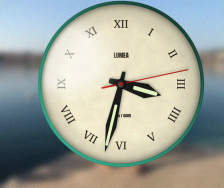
3,32,13
